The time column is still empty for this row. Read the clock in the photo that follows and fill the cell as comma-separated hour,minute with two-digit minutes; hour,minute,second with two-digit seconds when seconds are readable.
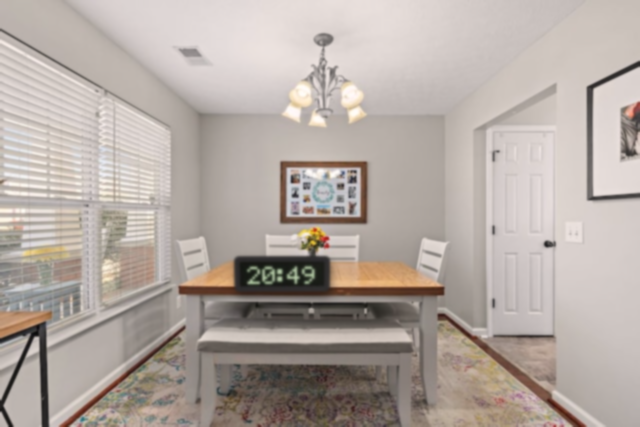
20,49
